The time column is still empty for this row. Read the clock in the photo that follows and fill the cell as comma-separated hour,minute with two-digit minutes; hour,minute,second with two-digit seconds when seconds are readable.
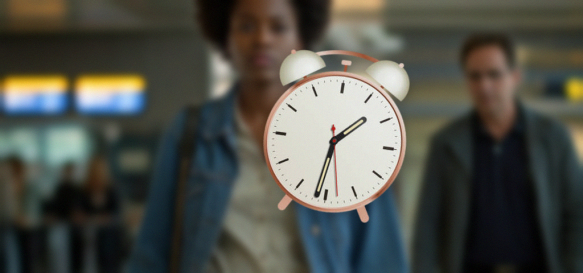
1,31,28
